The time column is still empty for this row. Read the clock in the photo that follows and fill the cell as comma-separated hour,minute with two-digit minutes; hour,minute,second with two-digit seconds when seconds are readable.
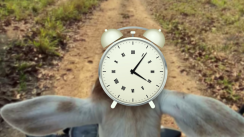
4,06
